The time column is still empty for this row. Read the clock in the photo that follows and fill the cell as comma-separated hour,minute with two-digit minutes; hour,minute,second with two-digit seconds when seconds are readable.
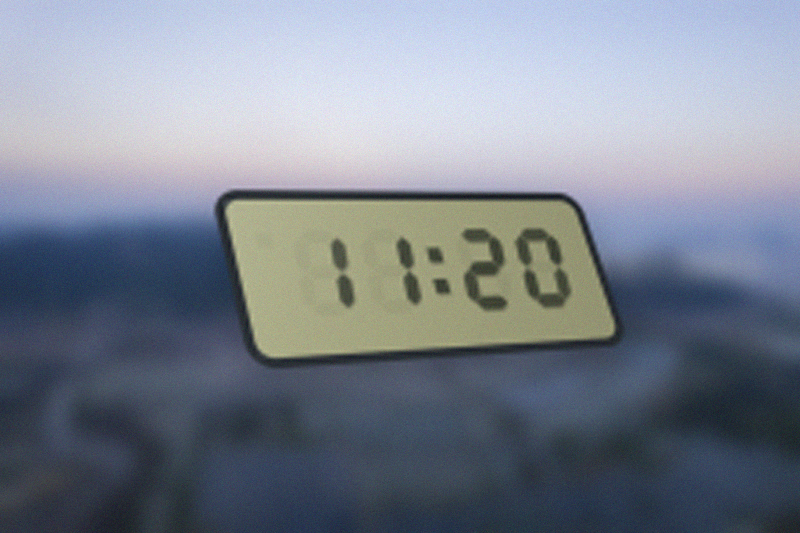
11,20
